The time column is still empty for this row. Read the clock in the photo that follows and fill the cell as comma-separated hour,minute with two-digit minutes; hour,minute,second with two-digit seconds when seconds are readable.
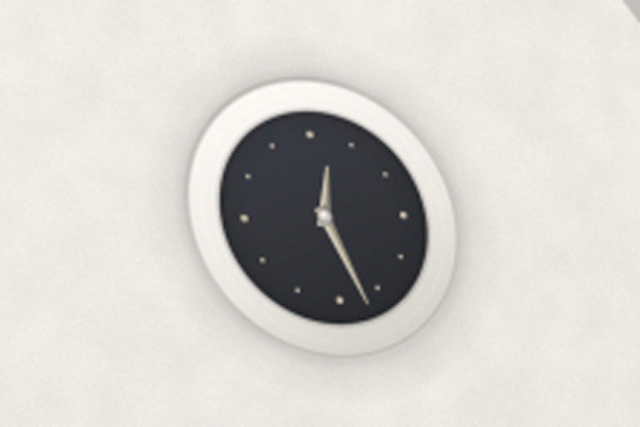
12,27
